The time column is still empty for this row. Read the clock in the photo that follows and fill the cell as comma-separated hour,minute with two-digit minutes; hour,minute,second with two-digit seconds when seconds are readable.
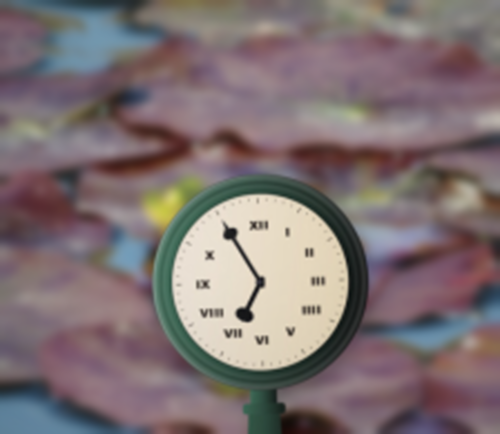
6,55
